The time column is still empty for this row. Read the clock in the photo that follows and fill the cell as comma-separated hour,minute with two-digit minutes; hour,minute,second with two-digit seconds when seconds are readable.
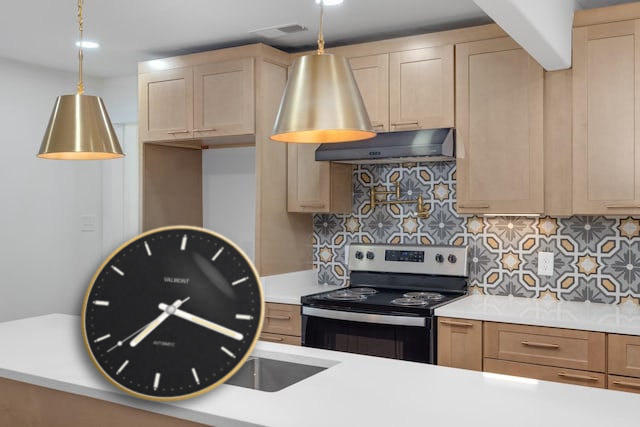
7,17,38
